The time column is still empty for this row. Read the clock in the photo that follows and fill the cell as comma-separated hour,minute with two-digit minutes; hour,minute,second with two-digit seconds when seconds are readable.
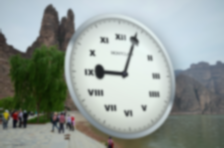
9,04
